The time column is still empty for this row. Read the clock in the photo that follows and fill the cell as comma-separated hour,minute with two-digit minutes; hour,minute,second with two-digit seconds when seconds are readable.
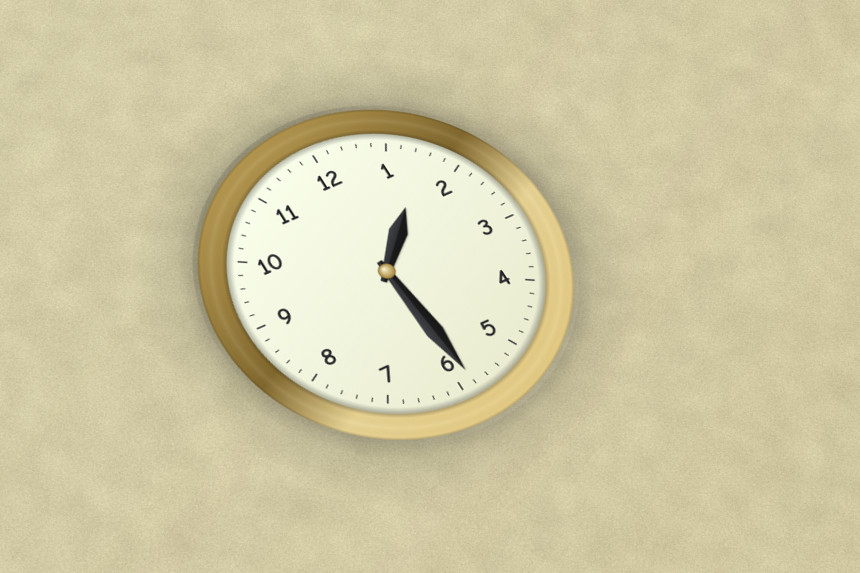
1,29
